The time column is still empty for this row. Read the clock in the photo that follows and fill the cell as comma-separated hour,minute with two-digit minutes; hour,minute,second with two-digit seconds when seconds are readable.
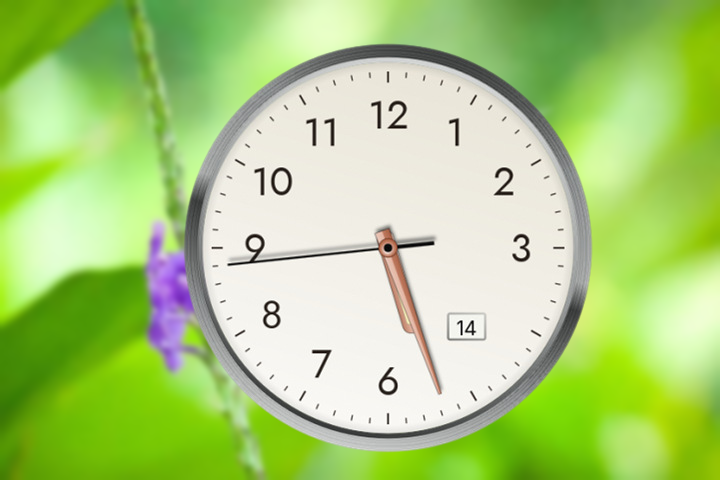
5,26,44
